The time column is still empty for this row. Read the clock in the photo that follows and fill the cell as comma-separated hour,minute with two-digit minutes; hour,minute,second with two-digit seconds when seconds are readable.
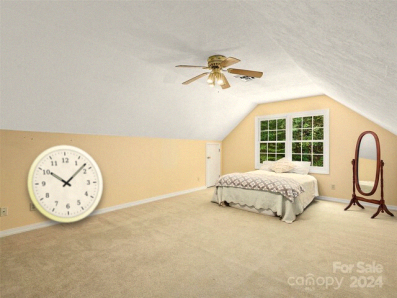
10,08
